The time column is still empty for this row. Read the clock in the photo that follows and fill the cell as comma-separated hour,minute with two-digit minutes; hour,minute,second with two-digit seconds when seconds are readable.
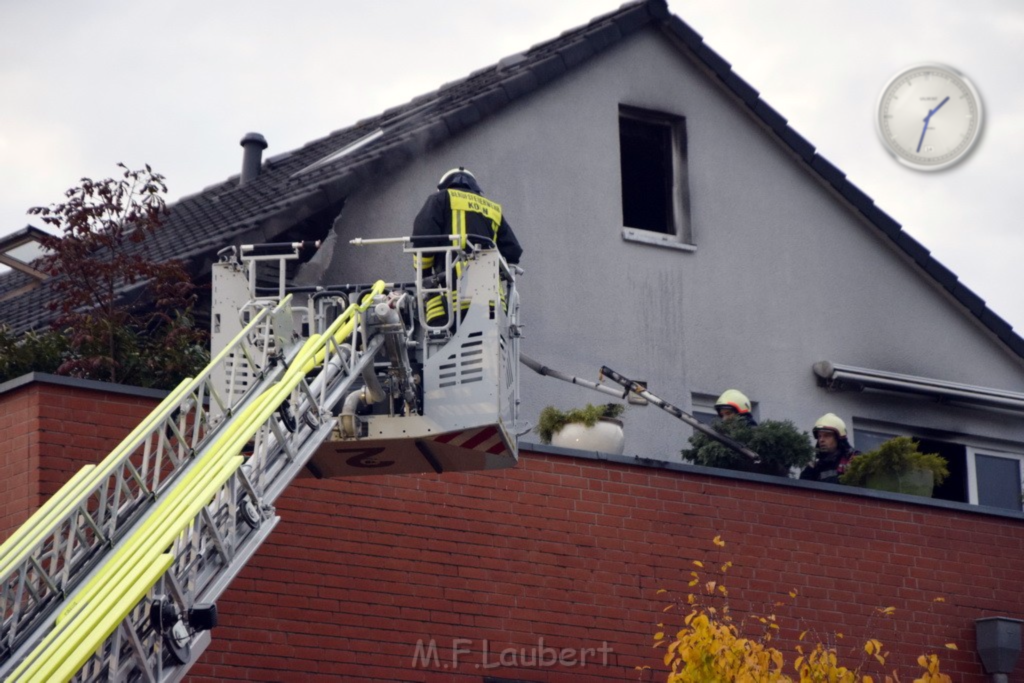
1,33
